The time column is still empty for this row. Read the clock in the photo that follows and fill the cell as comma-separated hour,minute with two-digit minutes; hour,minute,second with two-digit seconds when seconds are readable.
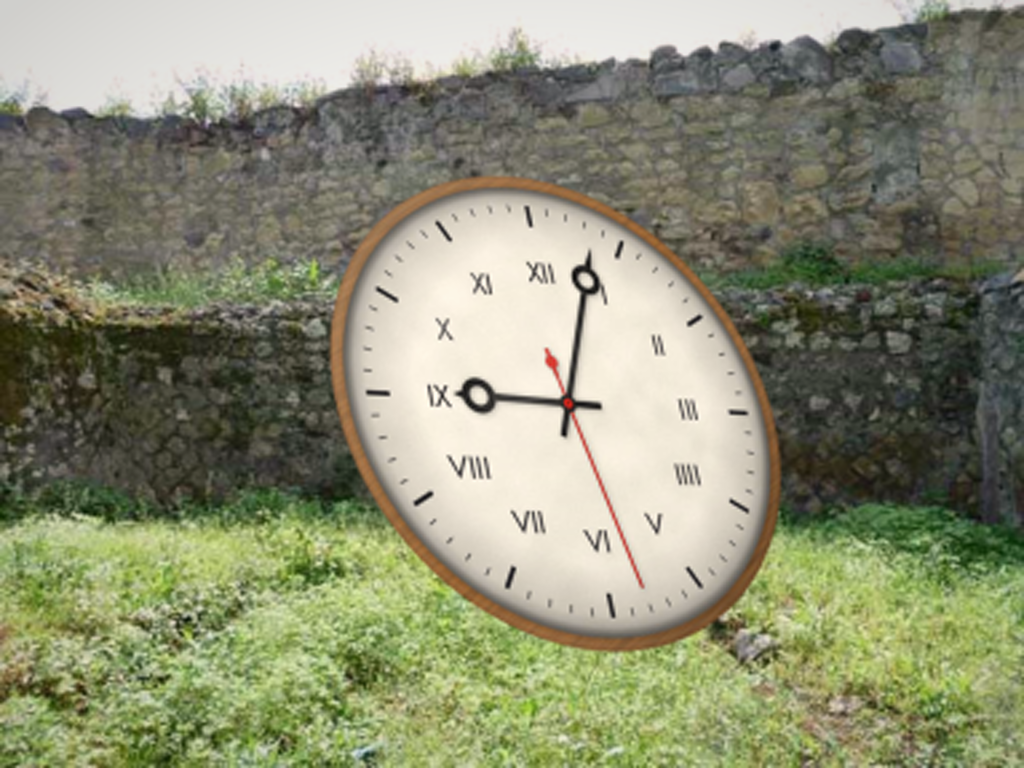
9,03,28
